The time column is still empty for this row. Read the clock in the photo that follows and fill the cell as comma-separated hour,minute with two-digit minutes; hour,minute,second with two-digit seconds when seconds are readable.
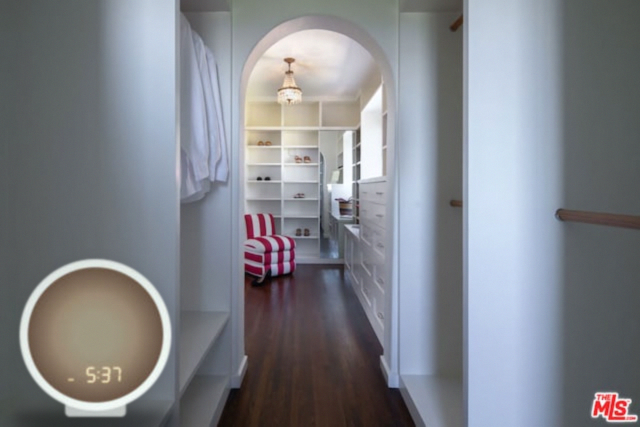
5,37
